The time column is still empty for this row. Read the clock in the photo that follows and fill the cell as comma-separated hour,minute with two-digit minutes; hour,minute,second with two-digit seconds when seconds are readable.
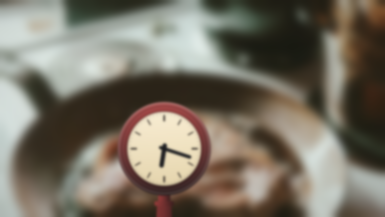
6,18
